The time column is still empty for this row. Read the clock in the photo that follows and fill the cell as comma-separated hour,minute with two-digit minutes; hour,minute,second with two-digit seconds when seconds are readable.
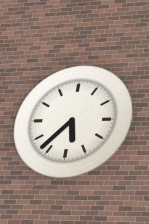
5,37
